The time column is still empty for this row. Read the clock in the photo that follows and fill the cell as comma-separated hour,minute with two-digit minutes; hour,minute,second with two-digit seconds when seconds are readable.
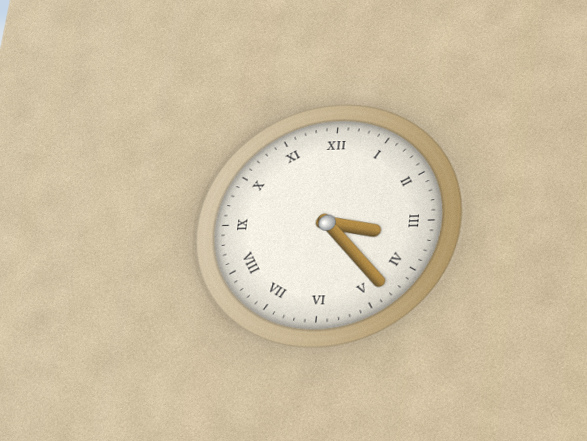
3,23
